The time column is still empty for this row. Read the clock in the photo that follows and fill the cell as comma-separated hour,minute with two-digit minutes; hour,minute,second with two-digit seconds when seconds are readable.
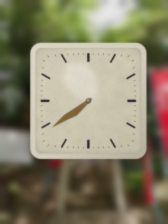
7,39
